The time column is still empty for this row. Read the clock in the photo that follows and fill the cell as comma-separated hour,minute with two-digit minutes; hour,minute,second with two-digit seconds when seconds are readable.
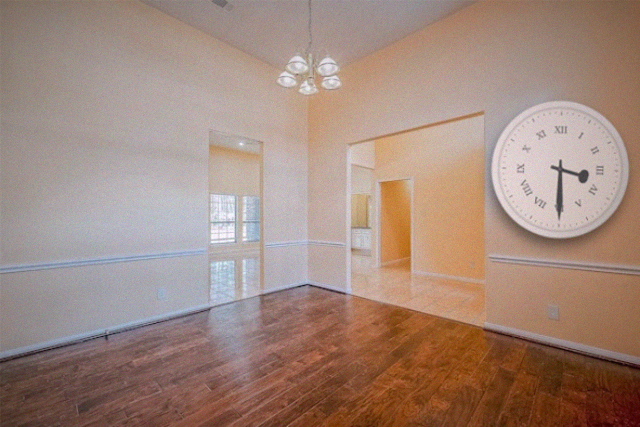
3,30
